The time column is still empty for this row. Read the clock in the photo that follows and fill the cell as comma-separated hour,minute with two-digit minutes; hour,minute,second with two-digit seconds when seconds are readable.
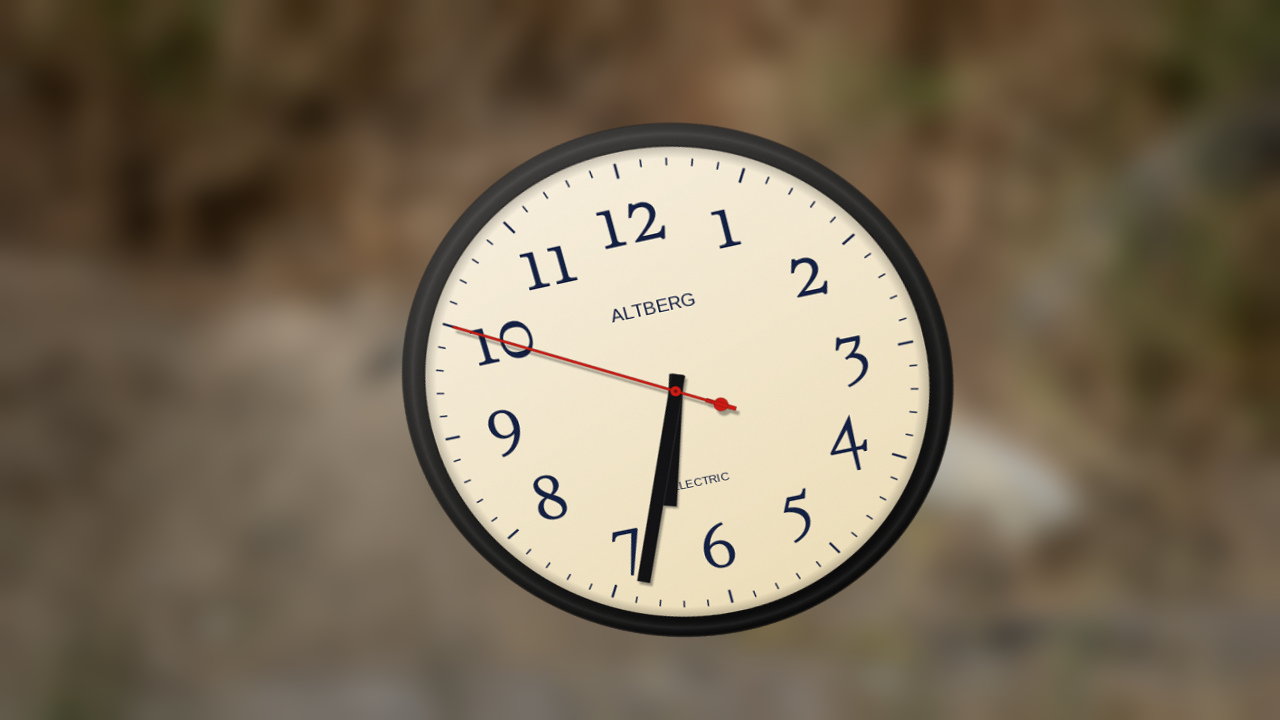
6,33,50
